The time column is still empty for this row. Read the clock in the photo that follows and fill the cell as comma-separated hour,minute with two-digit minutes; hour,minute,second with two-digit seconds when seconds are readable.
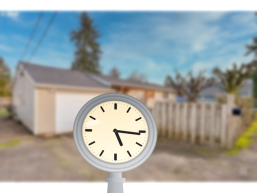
5,16
